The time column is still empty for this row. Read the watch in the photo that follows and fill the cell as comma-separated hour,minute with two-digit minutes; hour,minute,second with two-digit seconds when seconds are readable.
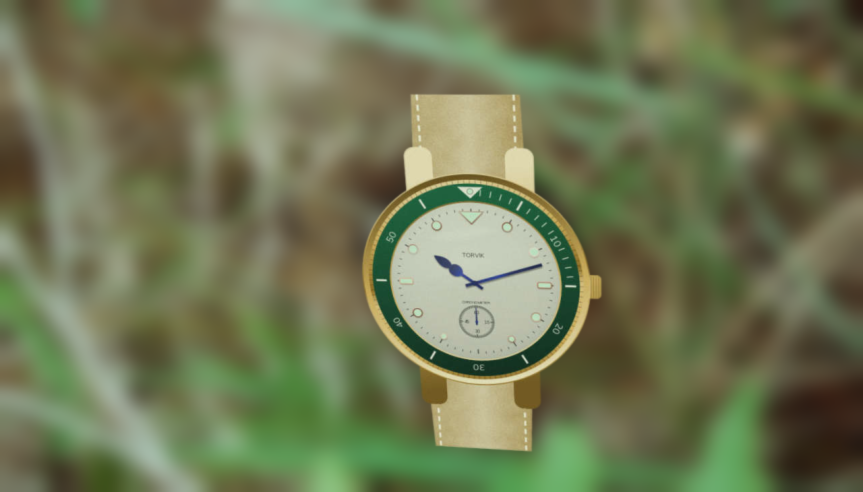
10,12
